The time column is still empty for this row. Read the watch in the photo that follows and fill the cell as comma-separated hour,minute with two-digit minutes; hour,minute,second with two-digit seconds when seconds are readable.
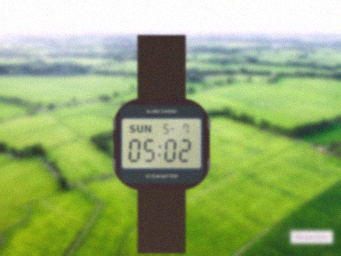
5,02
